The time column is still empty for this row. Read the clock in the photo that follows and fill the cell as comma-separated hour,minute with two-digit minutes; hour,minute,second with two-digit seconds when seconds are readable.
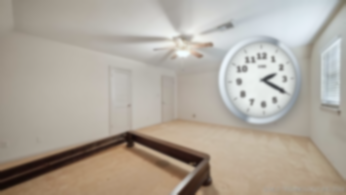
2,20
